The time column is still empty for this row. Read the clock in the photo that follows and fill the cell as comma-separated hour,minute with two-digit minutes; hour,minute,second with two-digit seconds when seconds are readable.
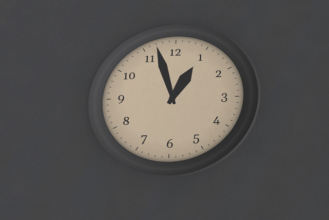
12,57
